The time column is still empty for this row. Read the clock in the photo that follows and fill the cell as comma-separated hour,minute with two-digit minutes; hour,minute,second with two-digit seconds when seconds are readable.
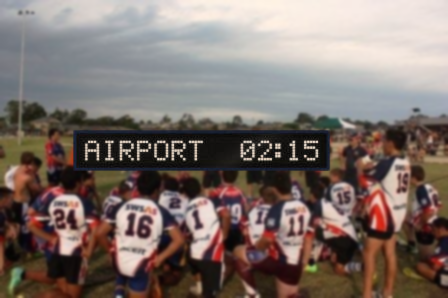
2,15
